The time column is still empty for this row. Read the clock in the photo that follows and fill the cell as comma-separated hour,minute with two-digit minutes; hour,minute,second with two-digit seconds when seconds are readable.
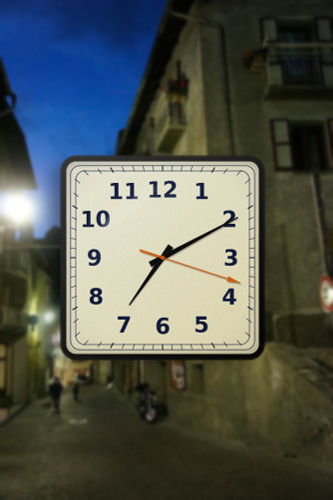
7,10,18
